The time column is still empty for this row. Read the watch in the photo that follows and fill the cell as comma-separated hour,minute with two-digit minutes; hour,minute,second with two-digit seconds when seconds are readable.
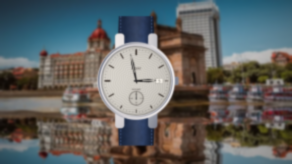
2,58
